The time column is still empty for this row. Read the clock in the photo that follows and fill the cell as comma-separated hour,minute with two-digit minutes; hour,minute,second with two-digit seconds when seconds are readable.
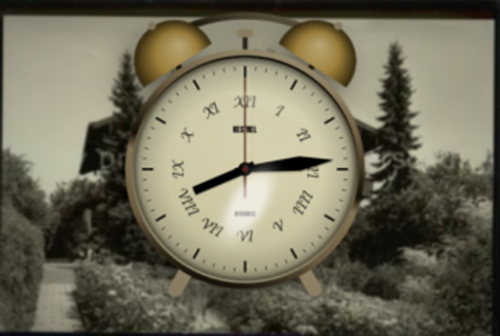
8,14,00
